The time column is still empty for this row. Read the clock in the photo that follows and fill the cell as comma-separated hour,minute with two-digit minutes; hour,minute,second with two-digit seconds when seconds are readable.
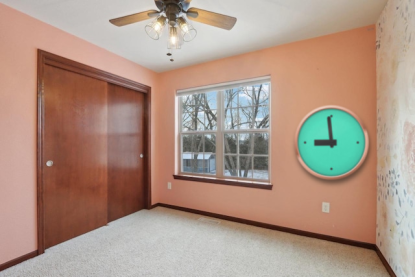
8,59
